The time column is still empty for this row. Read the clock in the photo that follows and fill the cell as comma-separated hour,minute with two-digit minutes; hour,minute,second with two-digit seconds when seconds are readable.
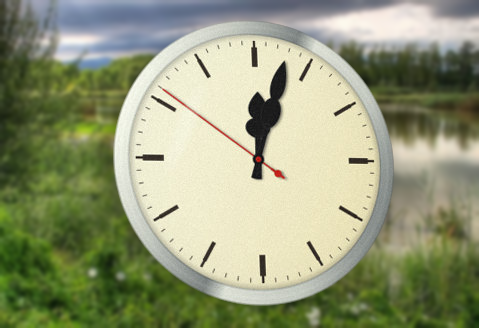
12,02,51
